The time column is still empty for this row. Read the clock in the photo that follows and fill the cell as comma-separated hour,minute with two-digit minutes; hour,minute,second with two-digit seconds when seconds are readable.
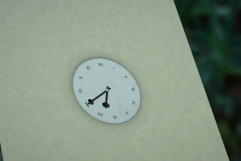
6,40
